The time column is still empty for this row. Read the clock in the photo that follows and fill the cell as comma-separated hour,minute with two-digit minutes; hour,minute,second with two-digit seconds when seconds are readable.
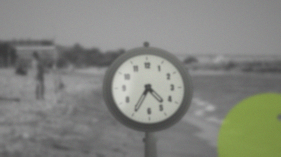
4,35
